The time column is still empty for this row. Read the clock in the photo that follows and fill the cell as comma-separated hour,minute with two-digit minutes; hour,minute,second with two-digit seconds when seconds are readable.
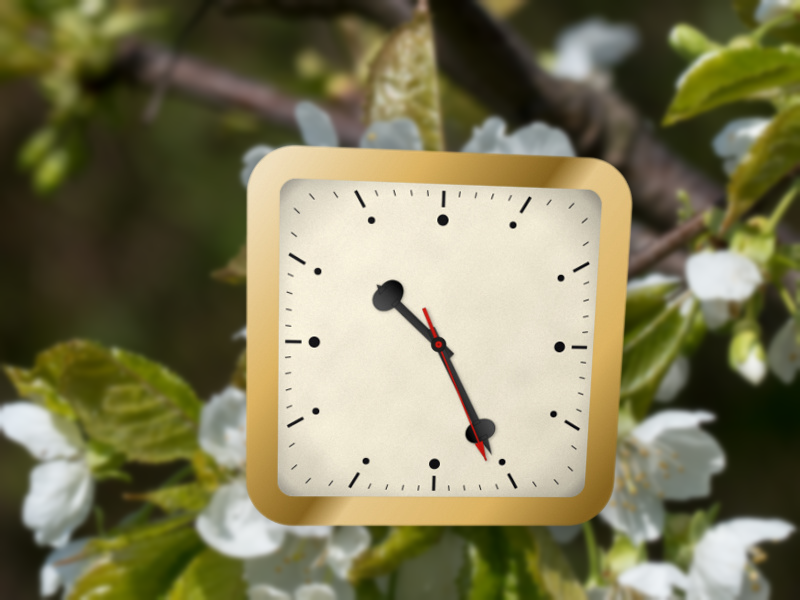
10,25,26
